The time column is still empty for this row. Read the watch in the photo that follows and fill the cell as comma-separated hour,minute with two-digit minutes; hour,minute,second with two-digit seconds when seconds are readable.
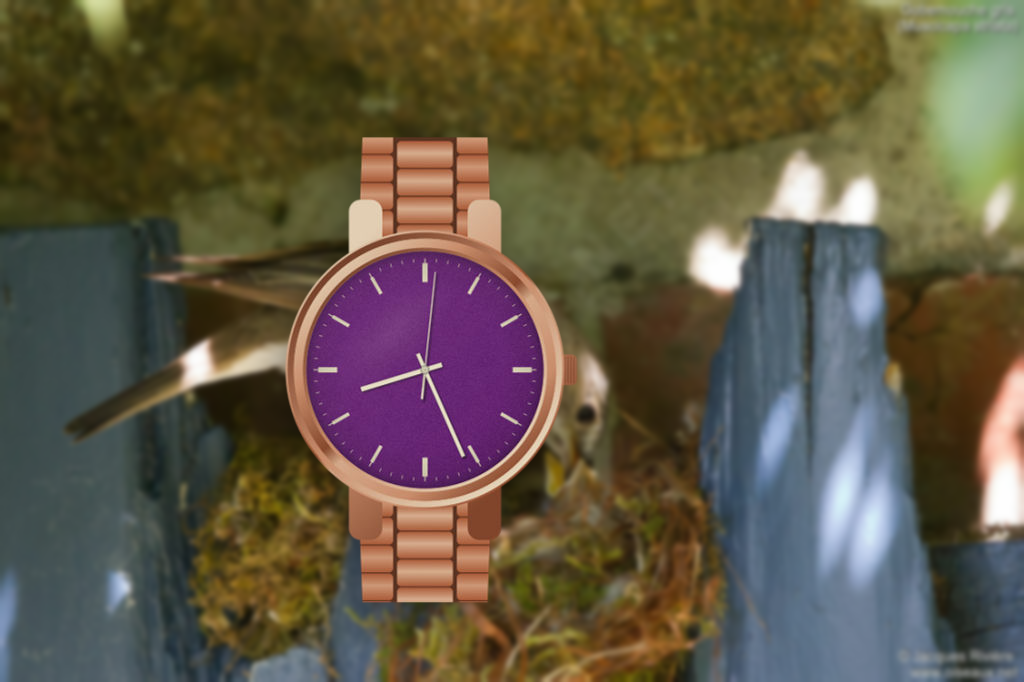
8,26,01
